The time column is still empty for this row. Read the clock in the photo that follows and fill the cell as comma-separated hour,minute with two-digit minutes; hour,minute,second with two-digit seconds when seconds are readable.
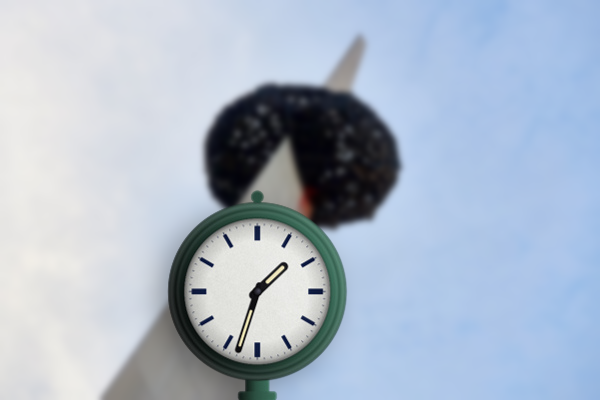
1,33
